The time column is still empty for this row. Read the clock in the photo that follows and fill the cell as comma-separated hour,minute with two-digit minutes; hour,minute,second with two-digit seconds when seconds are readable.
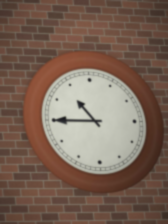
10,45
